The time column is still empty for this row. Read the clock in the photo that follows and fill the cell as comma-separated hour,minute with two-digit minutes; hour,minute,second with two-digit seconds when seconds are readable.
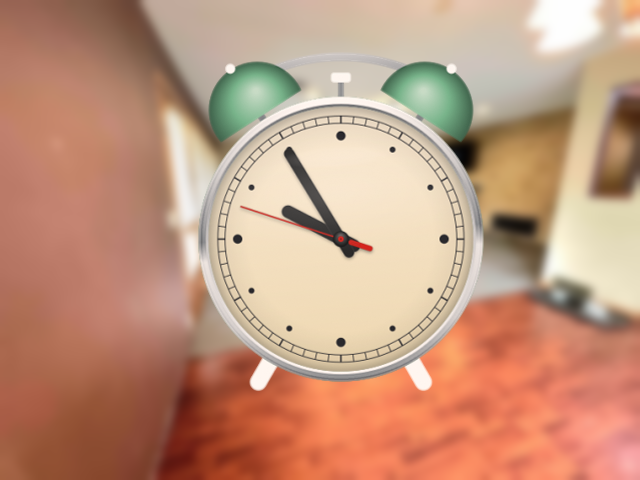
9,54,48
